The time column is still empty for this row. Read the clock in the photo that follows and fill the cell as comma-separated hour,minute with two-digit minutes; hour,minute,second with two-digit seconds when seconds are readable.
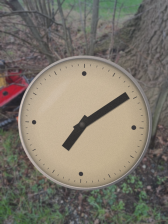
7,09
